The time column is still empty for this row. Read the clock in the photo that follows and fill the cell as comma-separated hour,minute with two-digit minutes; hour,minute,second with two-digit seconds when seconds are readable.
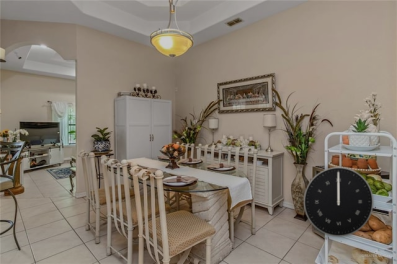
12,00
